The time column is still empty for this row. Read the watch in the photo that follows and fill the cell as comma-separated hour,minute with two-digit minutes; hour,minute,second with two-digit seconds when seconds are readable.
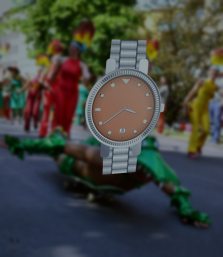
3,39
